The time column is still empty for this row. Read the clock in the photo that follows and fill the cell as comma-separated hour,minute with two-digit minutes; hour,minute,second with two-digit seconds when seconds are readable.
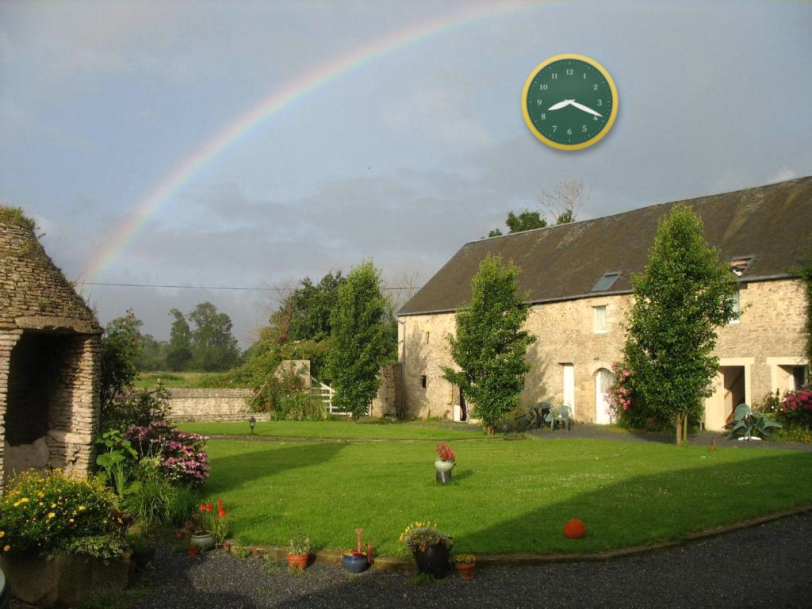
8,19
